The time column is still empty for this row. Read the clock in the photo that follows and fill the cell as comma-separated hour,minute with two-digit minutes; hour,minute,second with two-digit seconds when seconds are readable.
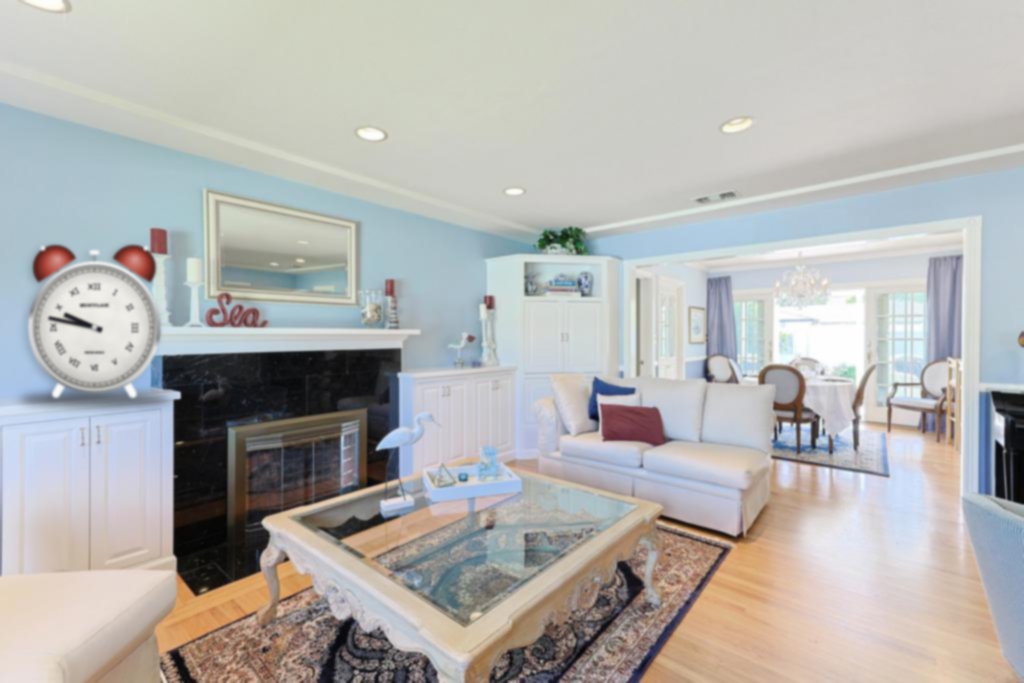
9,47
